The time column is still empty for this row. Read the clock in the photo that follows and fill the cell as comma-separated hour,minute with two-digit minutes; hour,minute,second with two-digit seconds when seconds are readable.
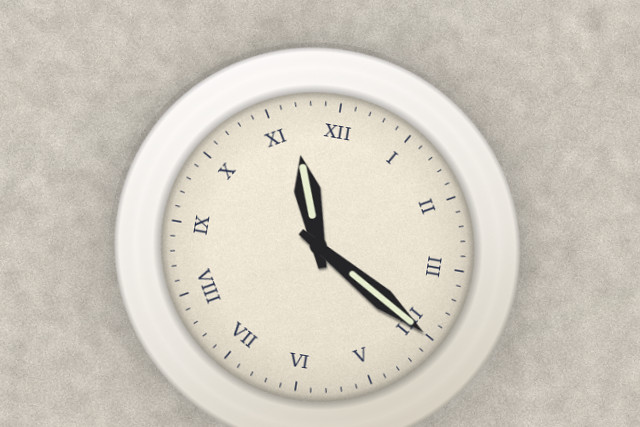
11,20
